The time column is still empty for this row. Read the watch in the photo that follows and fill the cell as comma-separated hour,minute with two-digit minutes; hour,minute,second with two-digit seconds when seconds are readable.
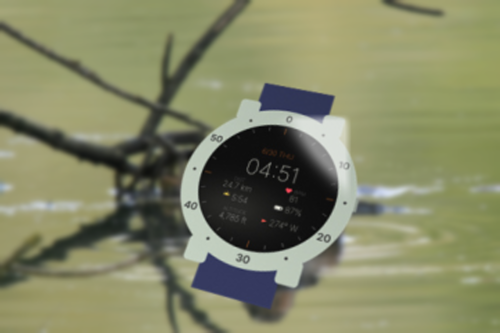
4,51
